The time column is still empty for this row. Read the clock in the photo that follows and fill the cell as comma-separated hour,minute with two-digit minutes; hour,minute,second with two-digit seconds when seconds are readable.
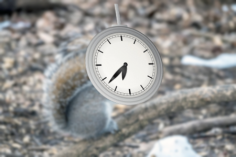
6,38
